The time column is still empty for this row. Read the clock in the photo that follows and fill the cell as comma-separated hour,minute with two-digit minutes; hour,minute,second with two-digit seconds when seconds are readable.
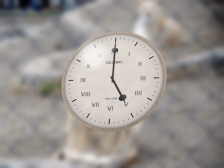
5,00
